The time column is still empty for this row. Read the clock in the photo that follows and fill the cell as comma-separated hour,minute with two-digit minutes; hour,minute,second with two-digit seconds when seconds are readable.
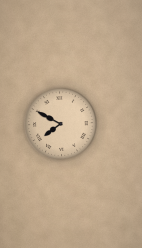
7,50
